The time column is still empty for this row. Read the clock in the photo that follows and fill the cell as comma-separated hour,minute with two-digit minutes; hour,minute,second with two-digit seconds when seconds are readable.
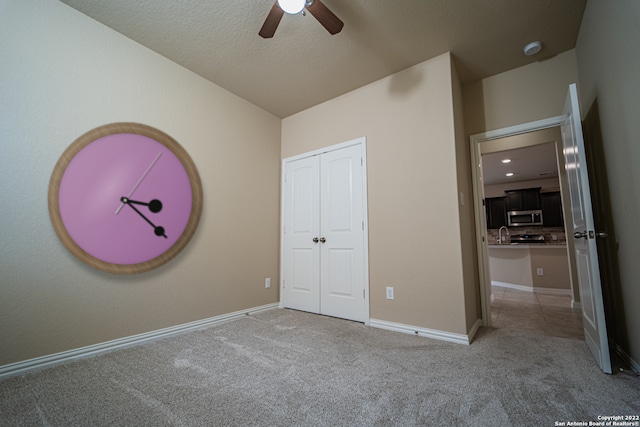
3,22,06
